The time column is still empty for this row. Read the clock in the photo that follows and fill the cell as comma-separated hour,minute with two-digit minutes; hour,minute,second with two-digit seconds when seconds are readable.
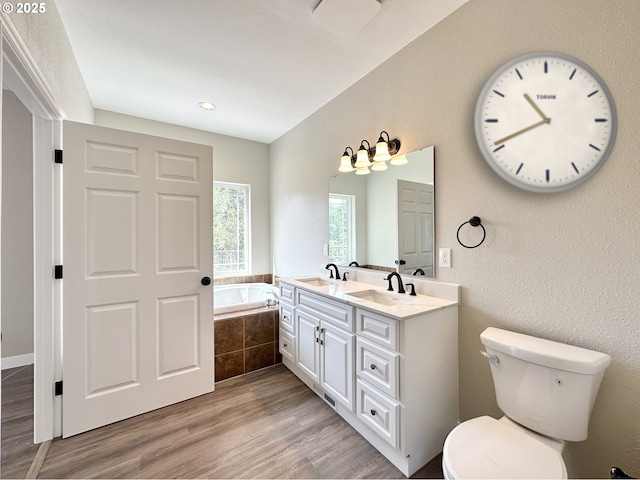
10,41
